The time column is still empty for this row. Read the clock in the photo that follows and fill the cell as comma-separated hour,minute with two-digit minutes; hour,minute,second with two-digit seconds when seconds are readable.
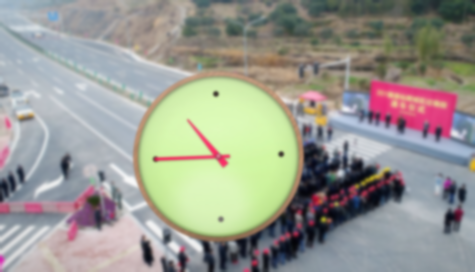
10,45
